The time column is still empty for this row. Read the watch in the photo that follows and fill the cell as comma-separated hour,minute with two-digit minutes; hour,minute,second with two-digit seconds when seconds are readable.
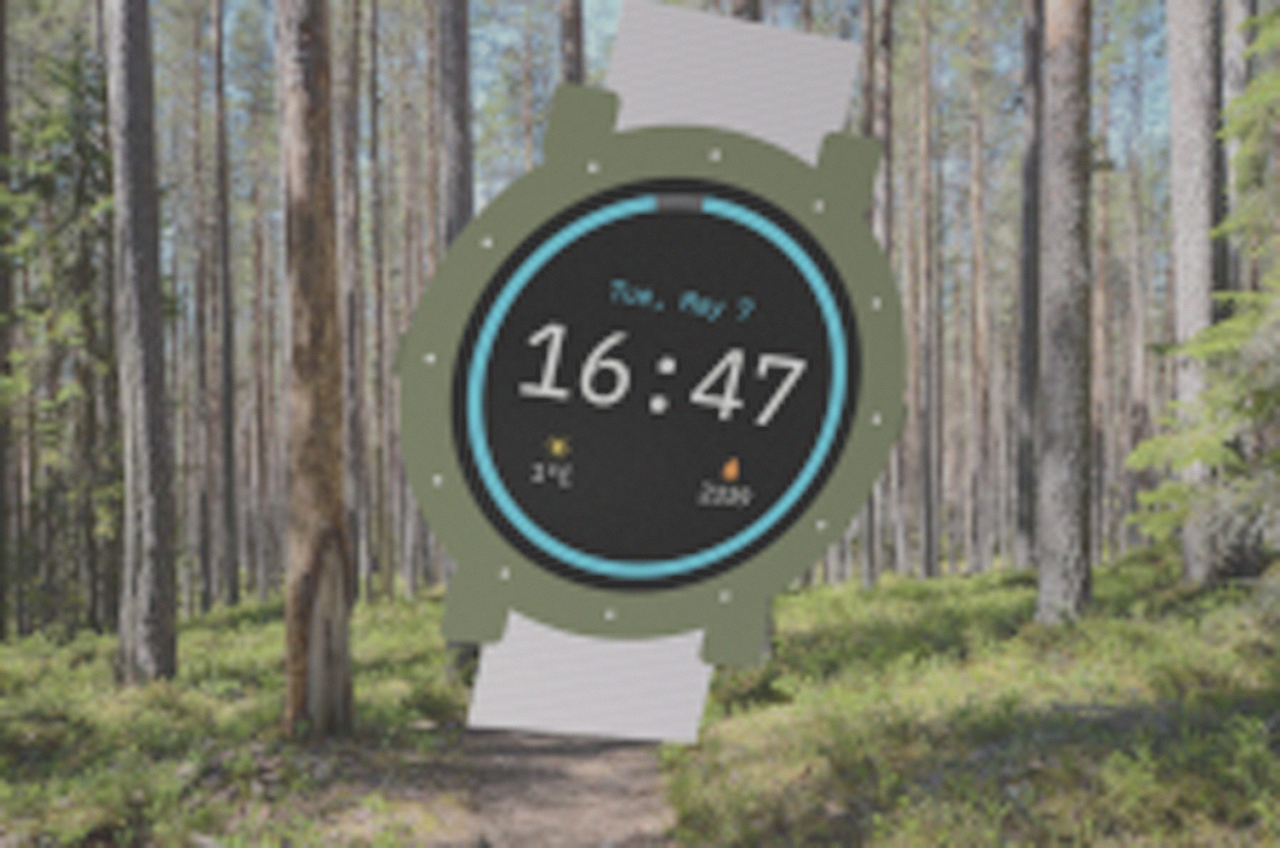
16,47
